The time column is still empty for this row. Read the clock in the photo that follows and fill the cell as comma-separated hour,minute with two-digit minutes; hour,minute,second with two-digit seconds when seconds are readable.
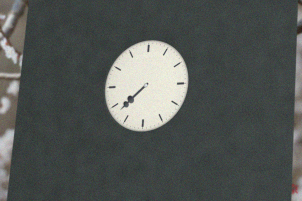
7,38
